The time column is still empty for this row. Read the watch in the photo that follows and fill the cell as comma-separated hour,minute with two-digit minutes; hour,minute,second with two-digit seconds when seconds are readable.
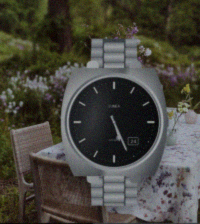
5,26
